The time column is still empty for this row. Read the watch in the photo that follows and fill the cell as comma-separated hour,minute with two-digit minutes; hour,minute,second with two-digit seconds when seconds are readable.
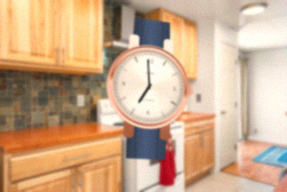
6,59
